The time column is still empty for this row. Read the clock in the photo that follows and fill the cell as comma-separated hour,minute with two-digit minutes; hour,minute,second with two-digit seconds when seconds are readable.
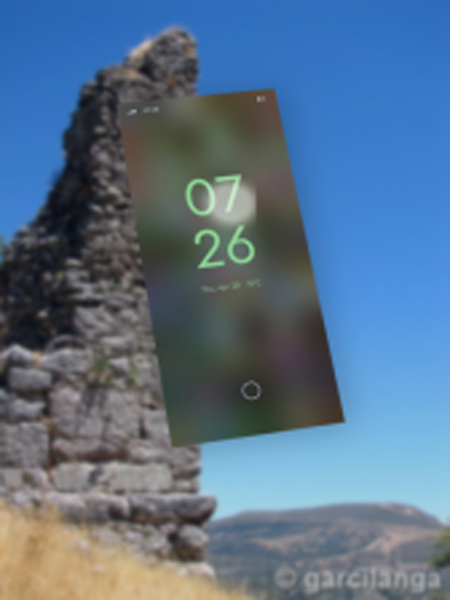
7,26
